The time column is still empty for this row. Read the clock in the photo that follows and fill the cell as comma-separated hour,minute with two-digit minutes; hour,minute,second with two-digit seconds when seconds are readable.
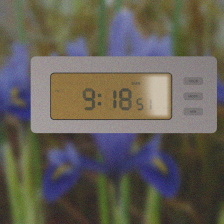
9,18,51
